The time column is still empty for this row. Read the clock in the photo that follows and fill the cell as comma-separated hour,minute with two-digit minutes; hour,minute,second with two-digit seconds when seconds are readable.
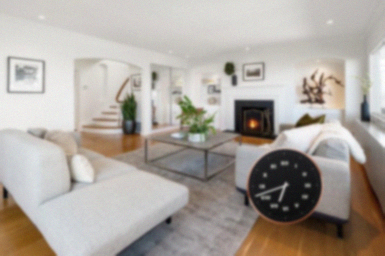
6,42
